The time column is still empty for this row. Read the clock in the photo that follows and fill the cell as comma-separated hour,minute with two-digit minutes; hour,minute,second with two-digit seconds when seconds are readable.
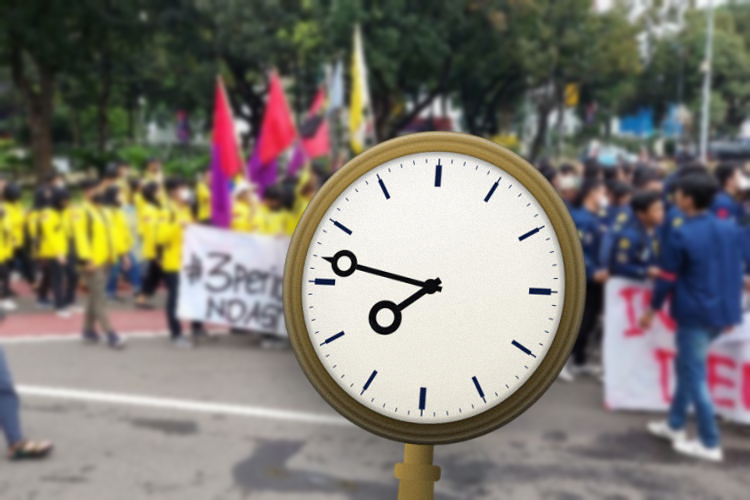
7,47
